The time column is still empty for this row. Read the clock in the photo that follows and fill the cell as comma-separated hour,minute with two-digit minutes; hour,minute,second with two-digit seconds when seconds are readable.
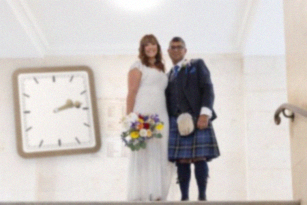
2,13
